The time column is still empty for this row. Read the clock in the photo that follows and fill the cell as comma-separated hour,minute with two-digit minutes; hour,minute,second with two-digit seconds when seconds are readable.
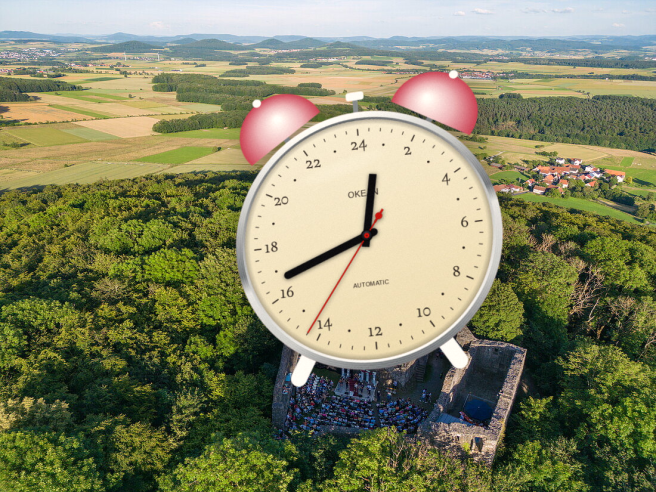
0,41,36
